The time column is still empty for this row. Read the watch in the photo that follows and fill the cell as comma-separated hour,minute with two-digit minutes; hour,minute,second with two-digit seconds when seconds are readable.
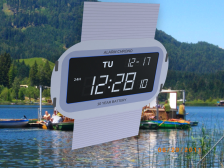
12,28,10
